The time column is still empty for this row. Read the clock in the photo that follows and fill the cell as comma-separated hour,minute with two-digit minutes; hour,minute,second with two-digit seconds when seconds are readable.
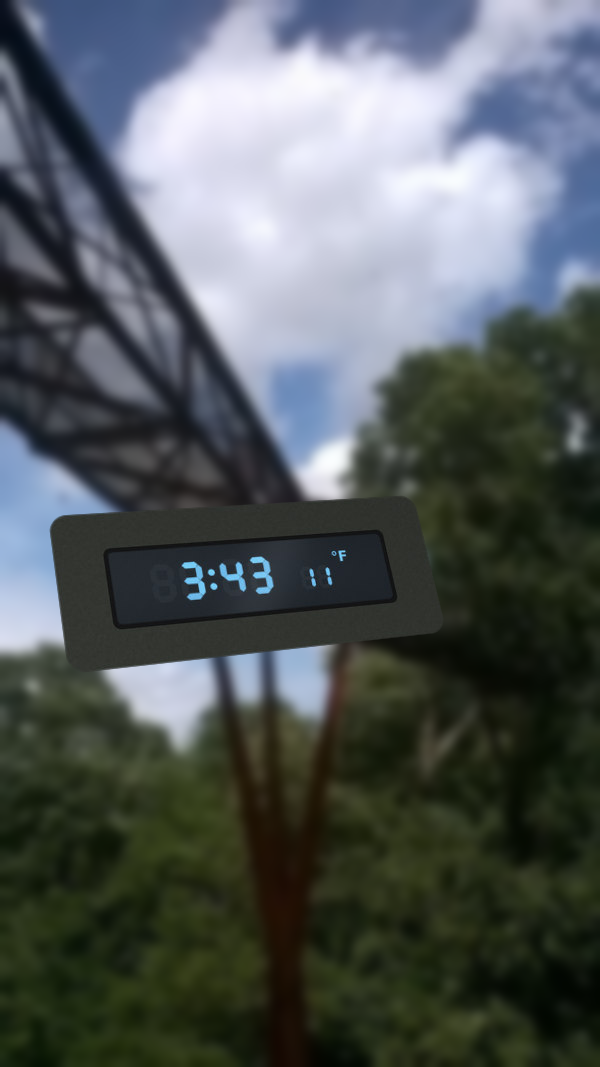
3,43
